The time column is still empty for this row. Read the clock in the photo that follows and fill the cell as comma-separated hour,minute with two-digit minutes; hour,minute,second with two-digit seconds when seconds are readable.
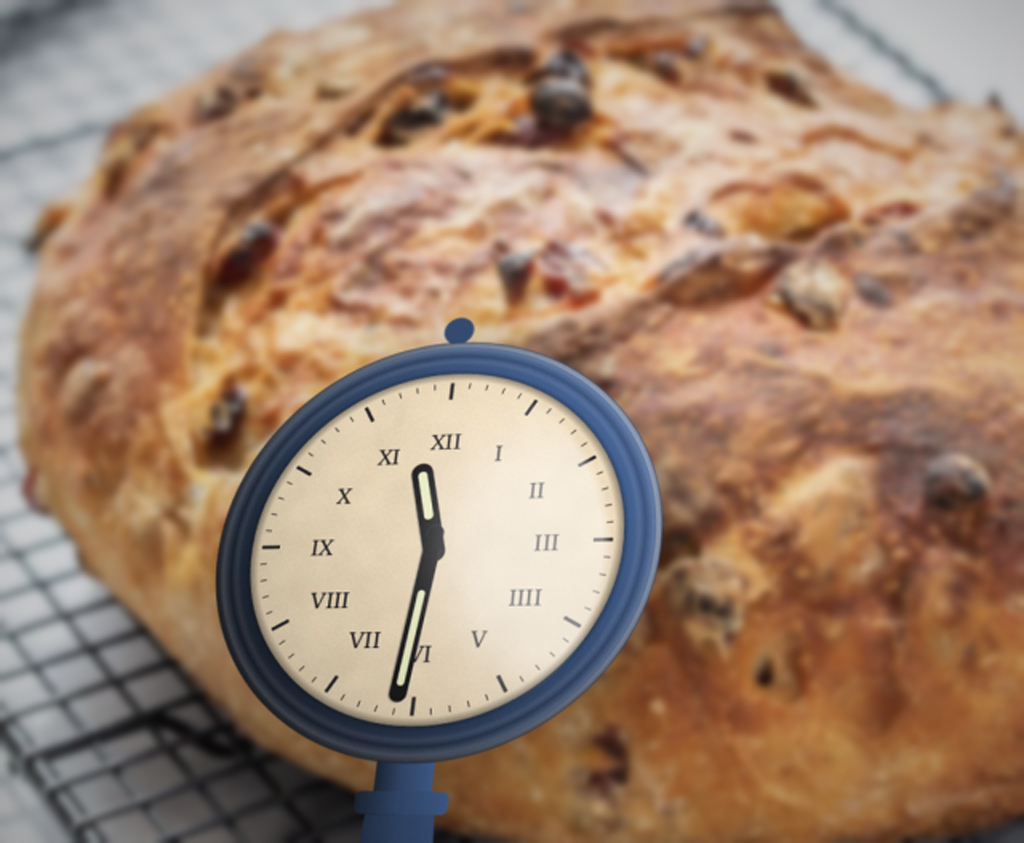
11,31
